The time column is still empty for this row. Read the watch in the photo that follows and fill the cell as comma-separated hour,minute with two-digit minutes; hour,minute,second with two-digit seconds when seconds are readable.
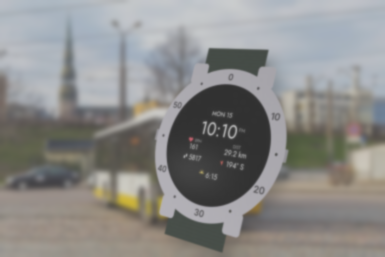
10,10
